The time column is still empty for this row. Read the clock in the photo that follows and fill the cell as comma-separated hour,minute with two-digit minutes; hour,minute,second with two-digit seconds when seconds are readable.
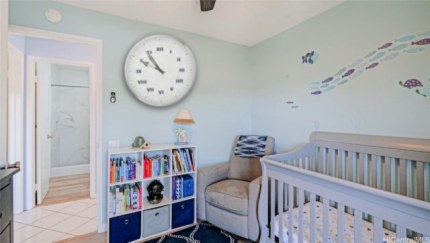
9,54
